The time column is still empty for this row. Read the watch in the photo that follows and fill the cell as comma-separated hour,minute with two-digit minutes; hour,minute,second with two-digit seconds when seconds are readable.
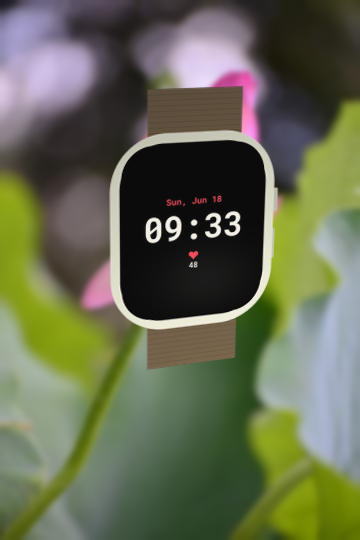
9,33
